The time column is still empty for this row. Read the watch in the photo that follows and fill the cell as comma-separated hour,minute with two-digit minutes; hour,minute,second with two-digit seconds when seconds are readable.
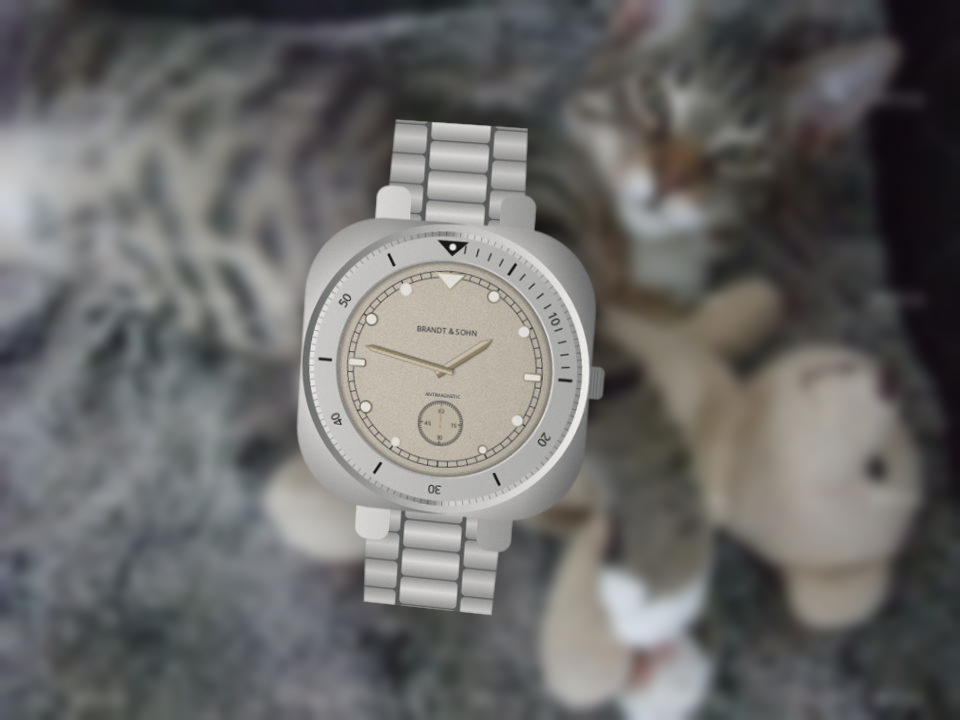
1,47
